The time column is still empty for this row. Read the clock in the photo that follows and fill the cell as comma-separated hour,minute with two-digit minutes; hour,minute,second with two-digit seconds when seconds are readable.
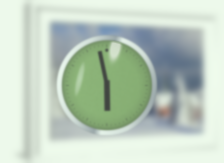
5,58
